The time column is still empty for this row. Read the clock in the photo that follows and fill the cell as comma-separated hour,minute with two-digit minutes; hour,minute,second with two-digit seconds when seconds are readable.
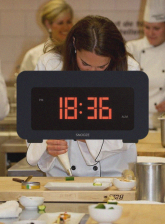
18,36
